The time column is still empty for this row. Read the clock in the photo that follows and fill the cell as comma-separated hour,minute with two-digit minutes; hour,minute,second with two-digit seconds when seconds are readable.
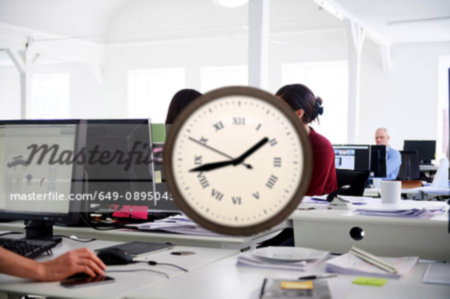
1,42,49
